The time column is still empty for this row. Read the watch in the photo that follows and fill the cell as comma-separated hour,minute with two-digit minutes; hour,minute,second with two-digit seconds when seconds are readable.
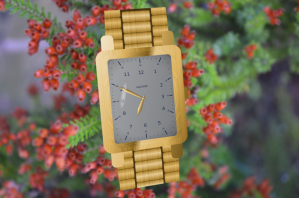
6,50
